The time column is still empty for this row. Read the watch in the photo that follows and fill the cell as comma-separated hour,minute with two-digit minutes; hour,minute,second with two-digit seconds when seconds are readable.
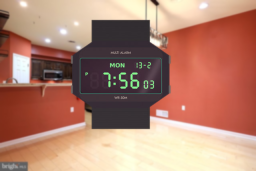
7,56,03
